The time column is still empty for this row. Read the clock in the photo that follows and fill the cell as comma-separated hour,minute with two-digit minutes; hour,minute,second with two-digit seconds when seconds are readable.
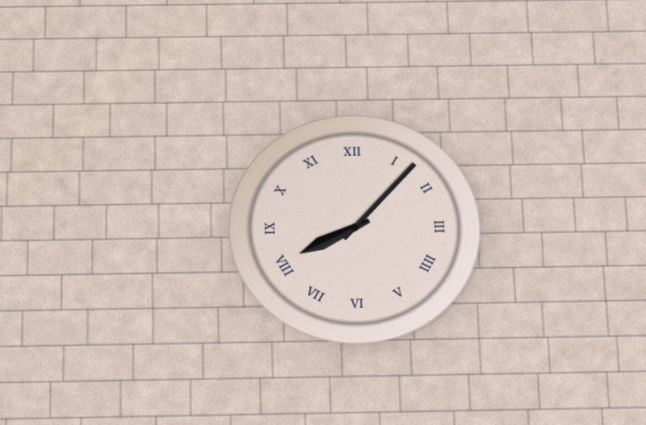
8,07
